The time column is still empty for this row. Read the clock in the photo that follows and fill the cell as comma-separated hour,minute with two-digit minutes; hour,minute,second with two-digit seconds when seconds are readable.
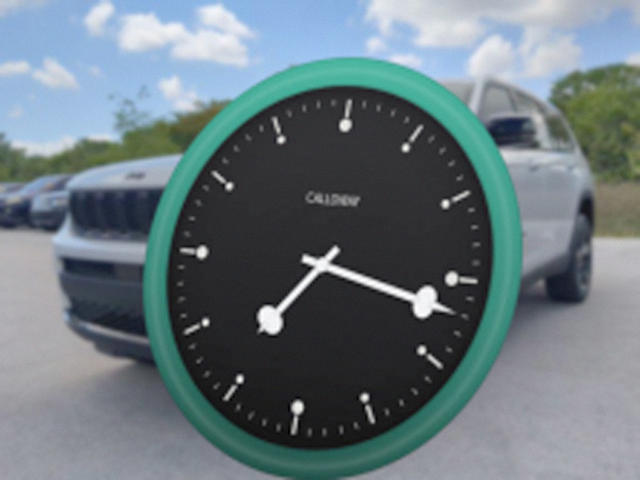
7,17
